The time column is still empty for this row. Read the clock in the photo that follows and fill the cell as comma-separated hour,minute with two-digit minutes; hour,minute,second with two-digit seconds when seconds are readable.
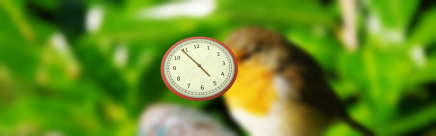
4,54
